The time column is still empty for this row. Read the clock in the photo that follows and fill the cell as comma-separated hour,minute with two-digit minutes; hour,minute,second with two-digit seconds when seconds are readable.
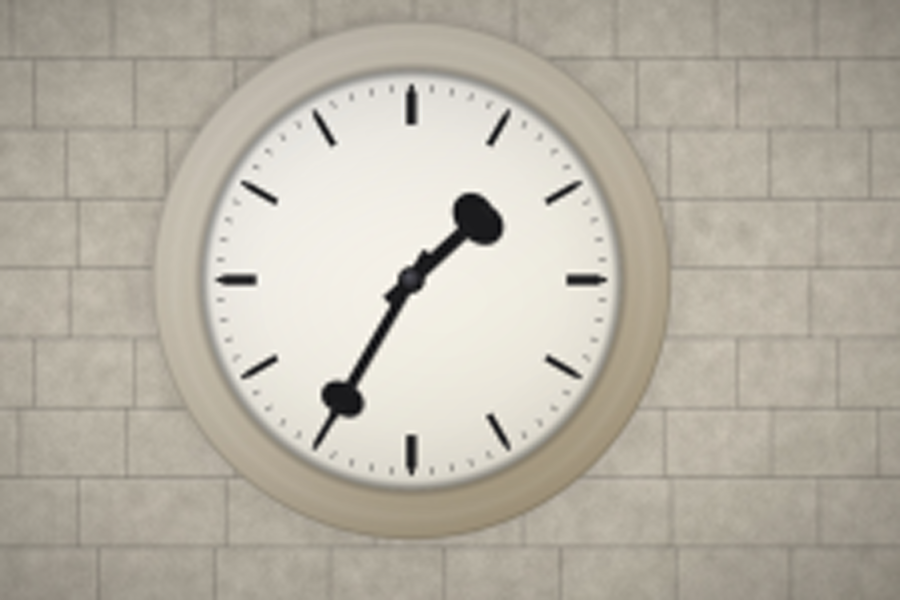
1,35
